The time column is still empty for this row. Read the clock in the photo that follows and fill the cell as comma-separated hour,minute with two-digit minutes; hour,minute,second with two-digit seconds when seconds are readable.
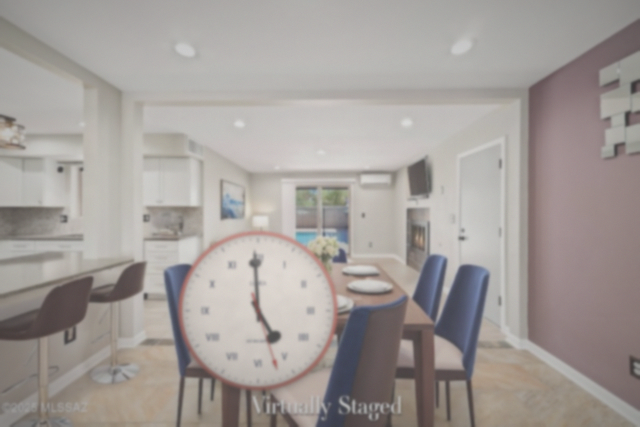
4,59,27
